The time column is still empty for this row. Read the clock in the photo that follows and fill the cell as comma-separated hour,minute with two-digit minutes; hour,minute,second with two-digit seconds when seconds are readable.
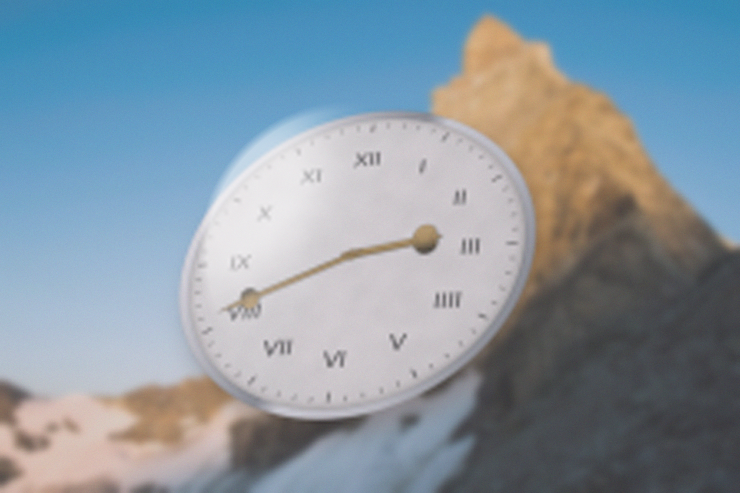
2,41
